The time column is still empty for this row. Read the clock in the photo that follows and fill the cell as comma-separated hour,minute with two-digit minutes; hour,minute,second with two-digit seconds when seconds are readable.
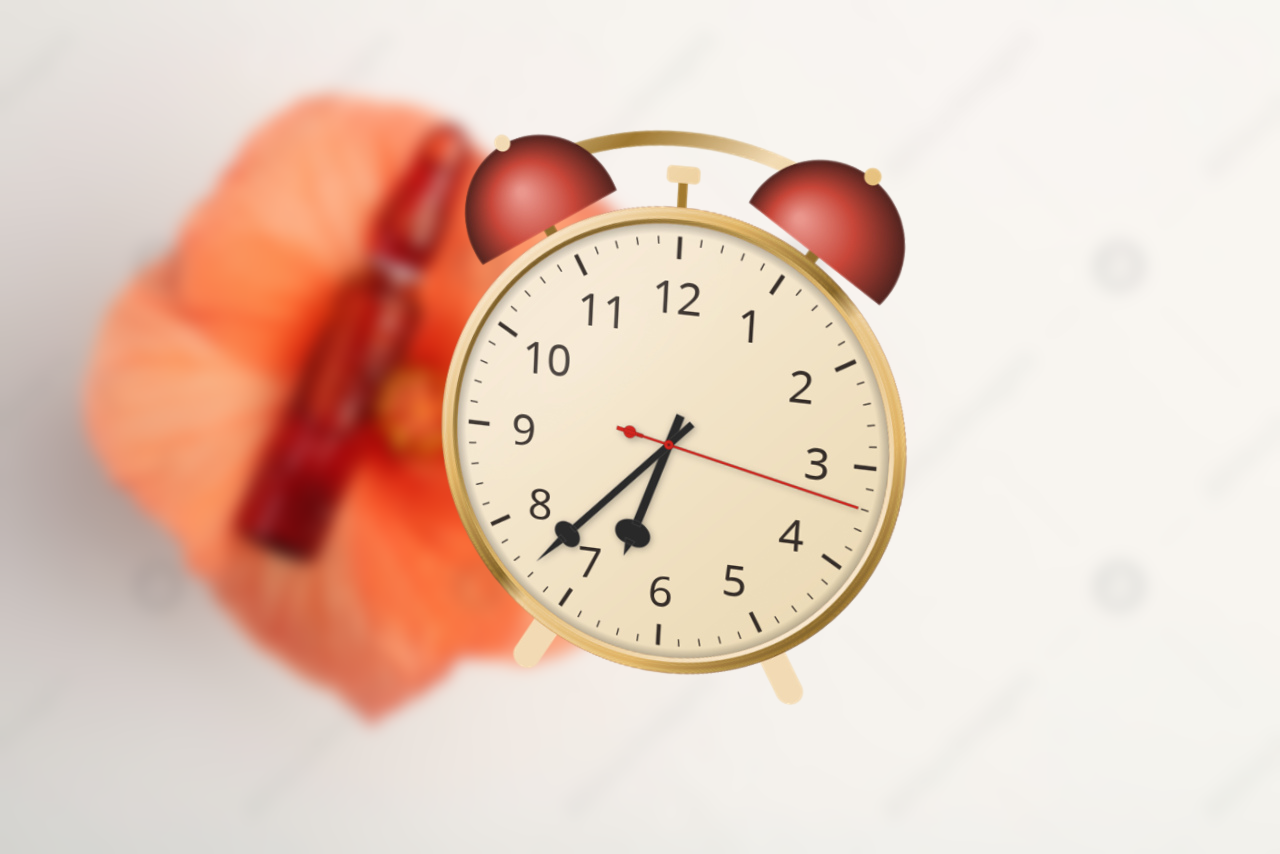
6,37,17
